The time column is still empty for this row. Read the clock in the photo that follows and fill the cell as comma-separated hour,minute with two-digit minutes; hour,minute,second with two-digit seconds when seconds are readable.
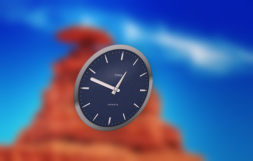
12,48
